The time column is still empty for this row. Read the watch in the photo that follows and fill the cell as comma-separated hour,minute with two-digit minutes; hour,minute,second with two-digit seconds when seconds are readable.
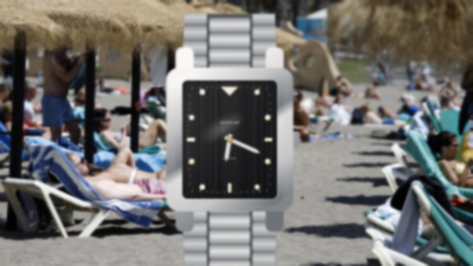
6,19
